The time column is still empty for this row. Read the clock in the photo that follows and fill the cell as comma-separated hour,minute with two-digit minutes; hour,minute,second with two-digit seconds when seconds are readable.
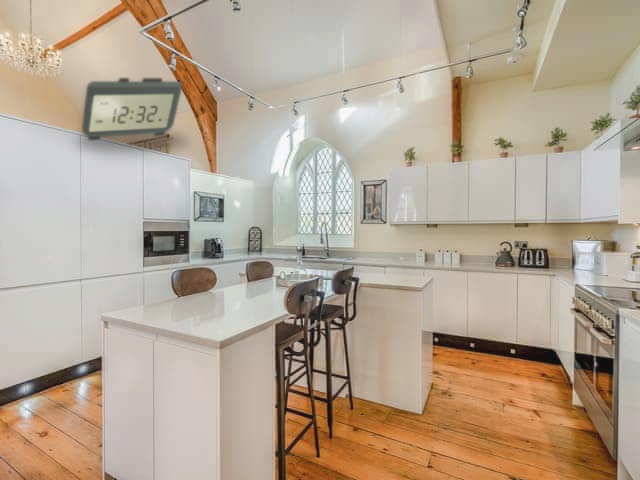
12,32
